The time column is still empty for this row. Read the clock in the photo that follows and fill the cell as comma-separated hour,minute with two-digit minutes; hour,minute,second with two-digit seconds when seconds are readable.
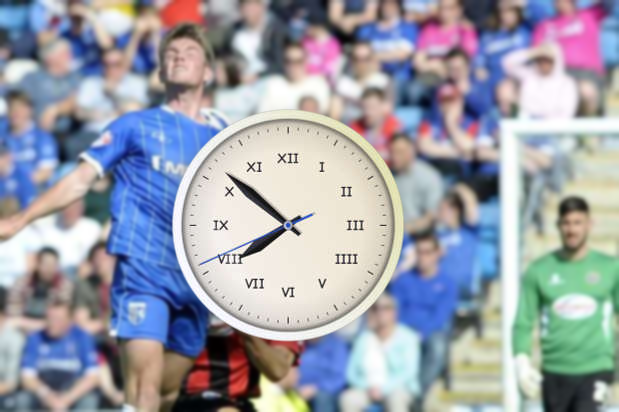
7,51,41
